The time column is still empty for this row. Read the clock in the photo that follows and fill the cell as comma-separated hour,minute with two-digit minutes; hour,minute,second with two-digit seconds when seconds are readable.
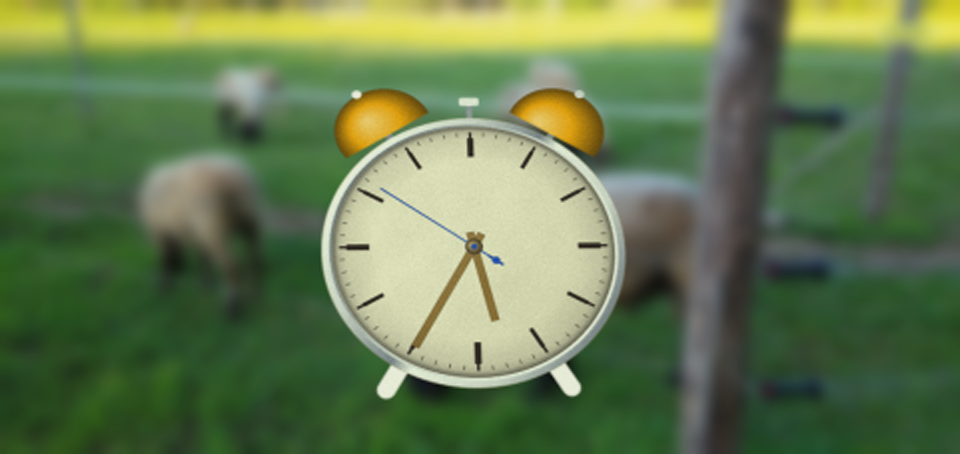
5,34,51
